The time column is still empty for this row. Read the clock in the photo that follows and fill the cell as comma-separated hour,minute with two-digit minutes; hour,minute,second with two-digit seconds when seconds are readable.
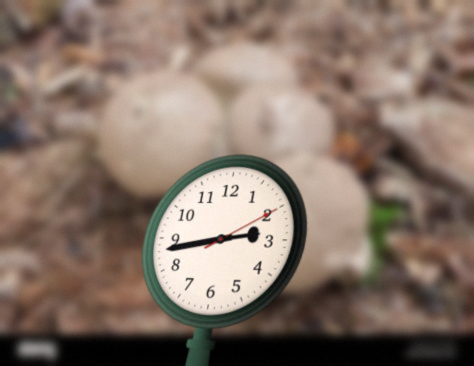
2,43,10
